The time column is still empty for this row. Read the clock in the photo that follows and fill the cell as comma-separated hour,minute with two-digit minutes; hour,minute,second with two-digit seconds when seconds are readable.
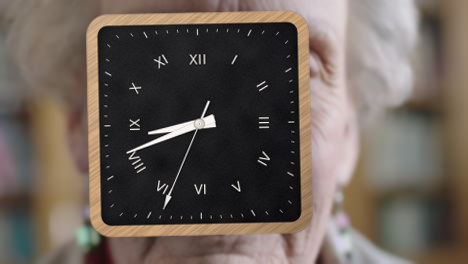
8,41,34
